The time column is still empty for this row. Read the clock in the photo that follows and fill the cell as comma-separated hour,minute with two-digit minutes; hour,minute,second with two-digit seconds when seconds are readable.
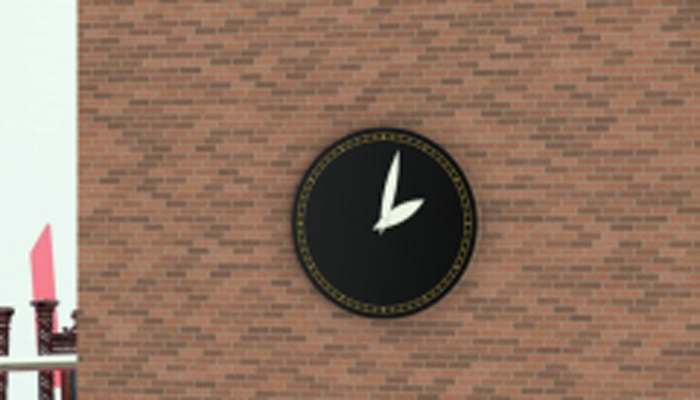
2,02
